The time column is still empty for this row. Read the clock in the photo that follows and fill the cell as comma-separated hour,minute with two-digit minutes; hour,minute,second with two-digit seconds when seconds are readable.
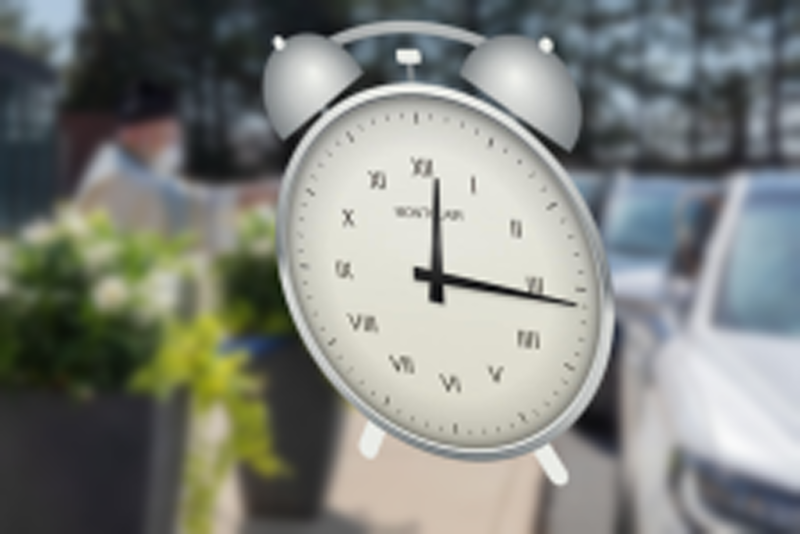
12,16
